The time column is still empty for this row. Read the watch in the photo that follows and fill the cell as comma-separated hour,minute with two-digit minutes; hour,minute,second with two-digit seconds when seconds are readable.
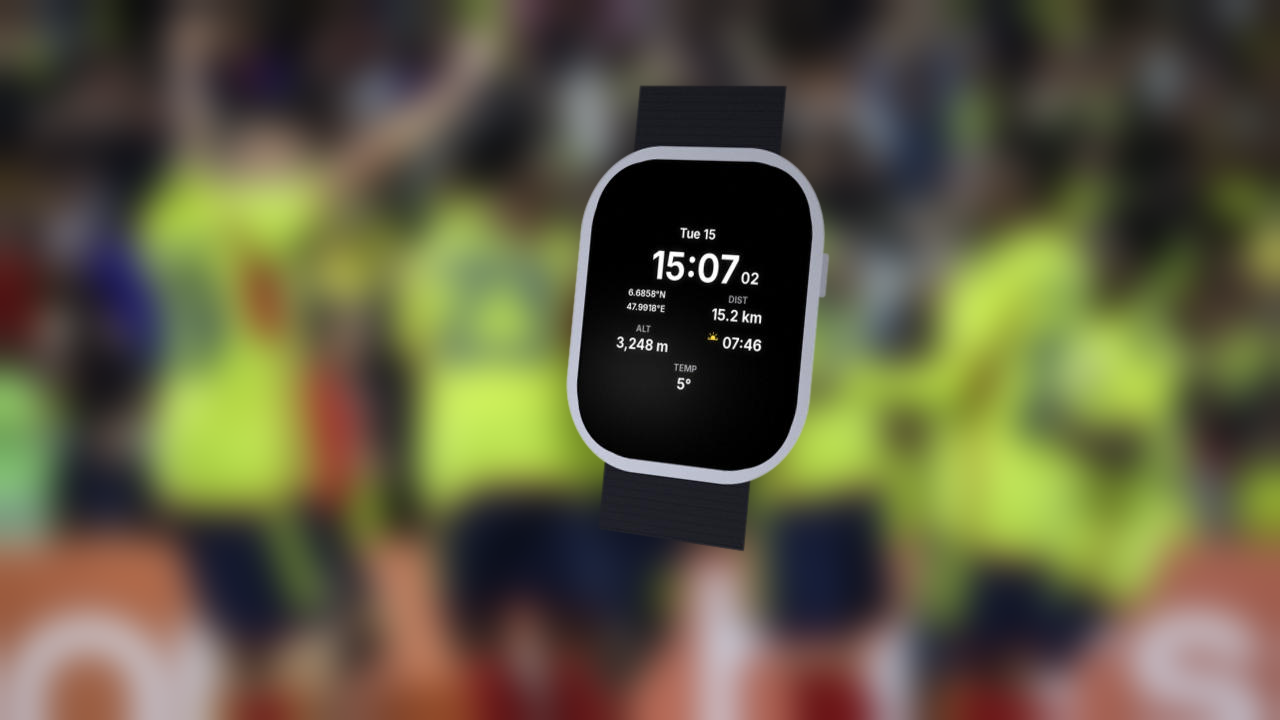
15,07,02
